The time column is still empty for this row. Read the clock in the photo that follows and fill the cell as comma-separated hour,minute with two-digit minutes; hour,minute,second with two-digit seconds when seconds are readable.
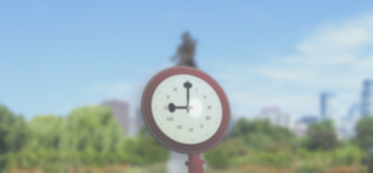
9,01
